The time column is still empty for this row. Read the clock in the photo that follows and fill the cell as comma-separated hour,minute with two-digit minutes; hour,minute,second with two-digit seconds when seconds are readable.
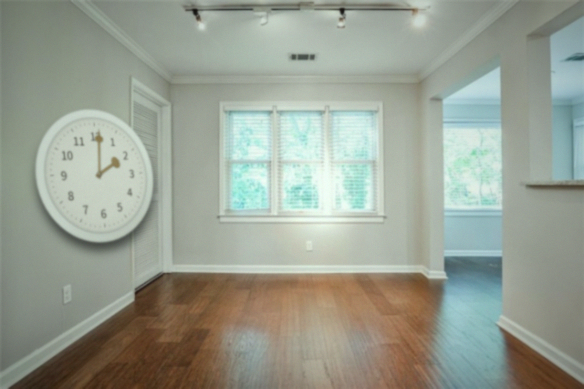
2,01
